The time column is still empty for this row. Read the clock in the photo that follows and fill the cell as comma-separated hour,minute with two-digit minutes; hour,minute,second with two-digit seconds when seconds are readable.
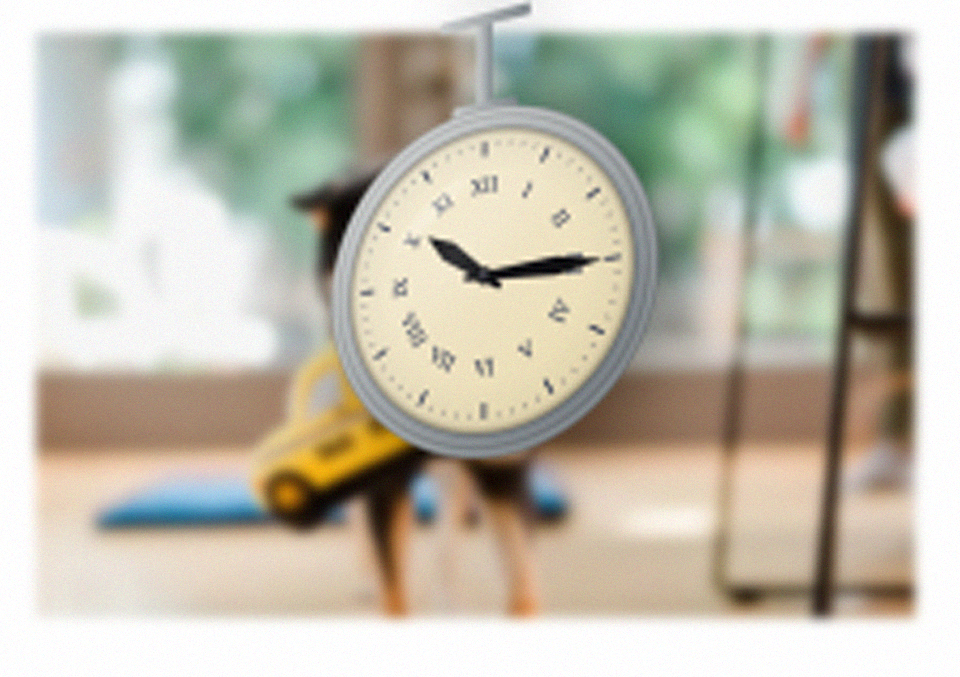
10,15
